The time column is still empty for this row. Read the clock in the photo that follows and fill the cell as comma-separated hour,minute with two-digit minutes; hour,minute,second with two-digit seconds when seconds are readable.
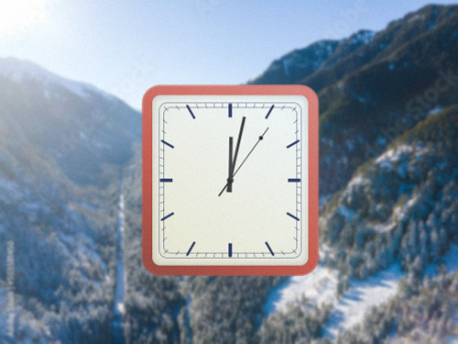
12,02,06
